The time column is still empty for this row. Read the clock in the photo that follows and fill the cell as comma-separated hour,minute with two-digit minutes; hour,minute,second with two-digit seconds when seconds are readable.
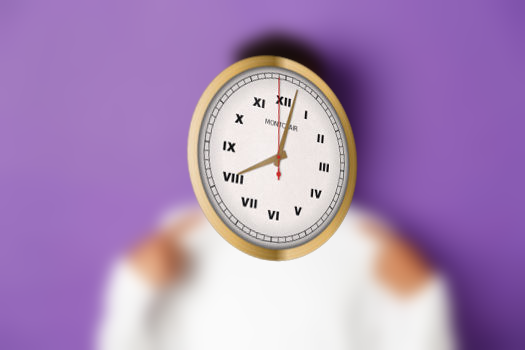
8,01,59
